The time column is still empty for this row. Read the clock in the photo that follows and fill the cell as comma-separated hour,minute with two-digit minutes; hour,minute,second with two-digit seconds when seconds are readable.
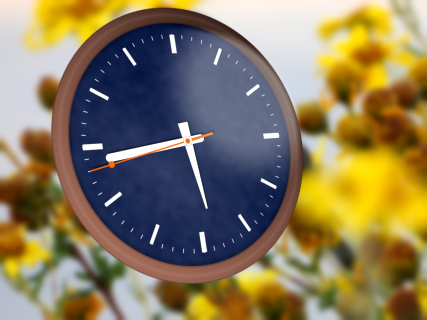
5,43,43
